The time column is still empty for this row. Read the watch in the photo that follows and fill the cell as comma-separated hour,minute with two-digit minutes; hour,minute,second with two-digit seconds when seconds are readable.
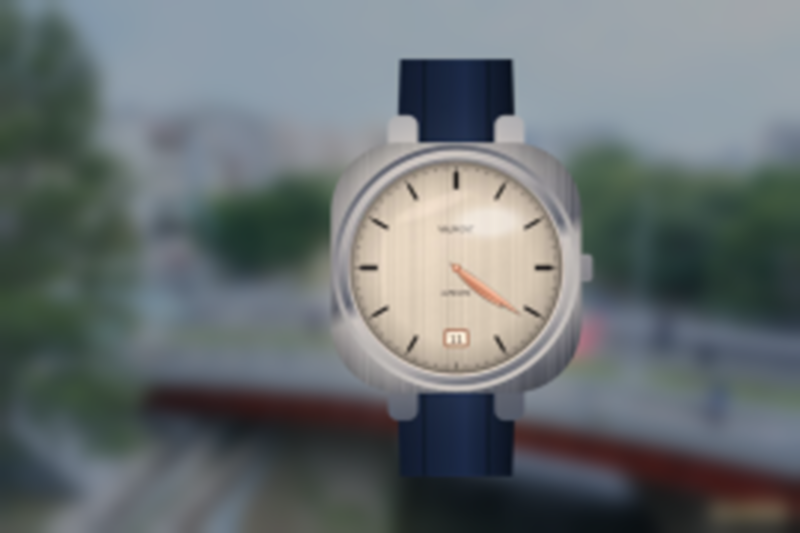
4,21
